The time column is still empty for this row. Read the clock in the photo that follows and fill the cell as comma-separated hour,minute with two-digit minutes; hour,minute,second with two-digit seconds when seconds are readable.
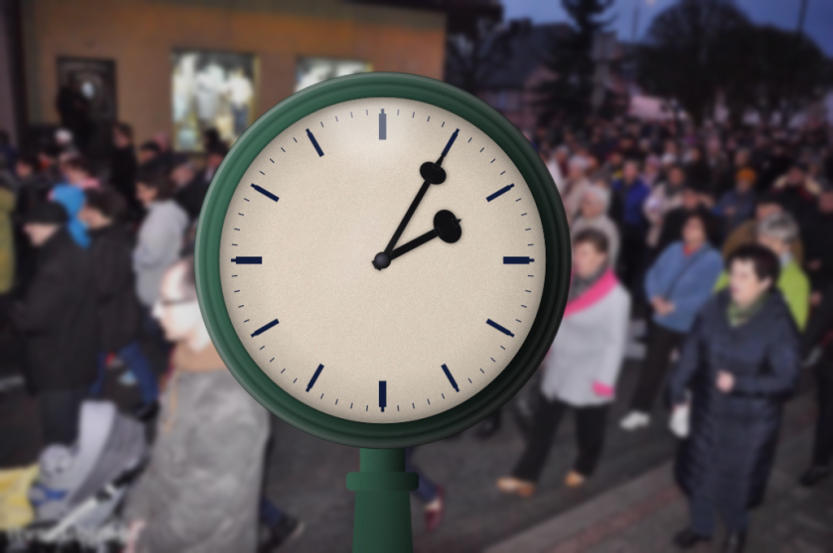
2,05
